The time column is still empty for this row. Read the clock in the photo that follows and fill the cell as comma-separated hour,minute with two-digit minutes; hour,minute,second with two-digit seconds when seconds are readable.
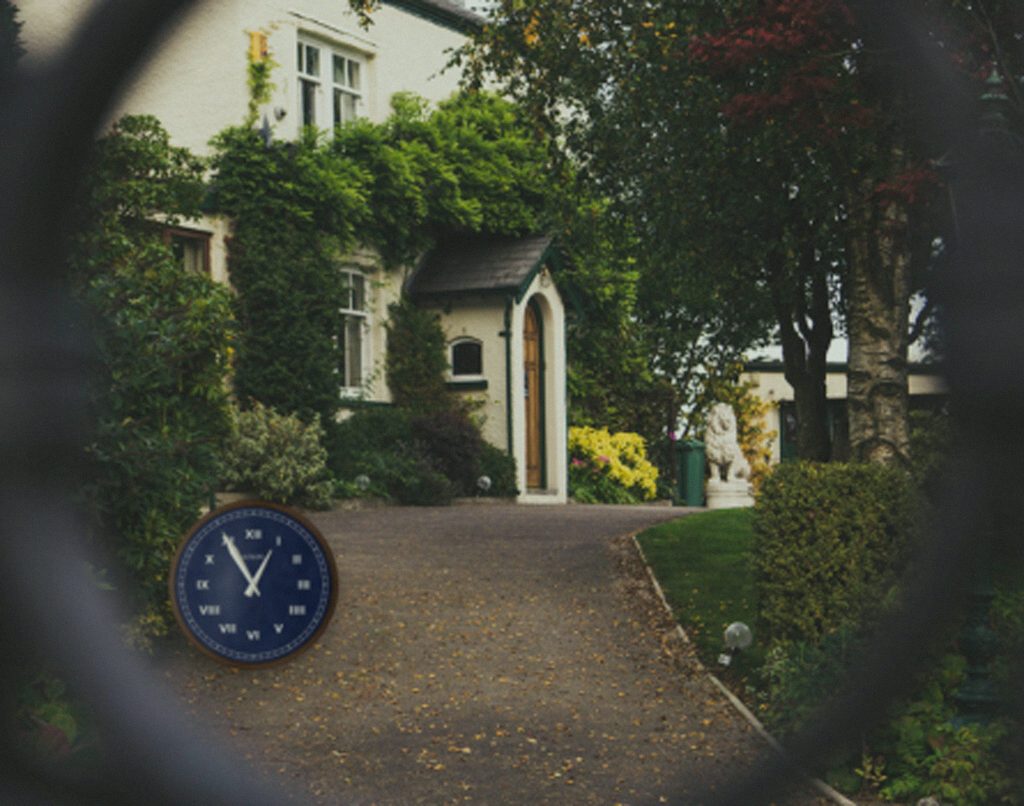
12,55
